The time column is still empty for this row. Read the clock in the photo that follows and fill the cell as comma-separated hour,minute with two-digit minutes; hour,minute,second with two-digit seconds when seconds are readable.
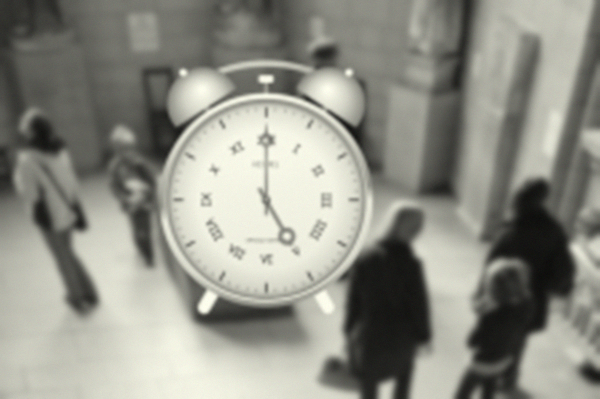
5,00
